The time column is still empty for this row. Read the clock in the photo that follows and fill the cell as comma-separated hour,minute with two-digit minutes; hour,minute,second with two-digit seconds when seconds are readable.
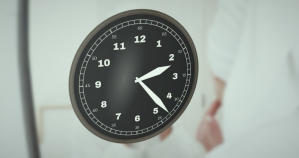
2,23
